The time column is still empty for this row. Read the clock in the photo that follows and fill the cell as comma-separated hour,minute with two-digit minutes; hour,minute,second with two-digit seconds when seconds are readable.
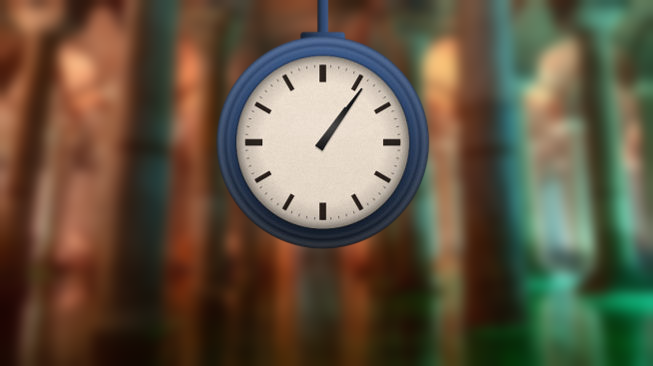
1,06
